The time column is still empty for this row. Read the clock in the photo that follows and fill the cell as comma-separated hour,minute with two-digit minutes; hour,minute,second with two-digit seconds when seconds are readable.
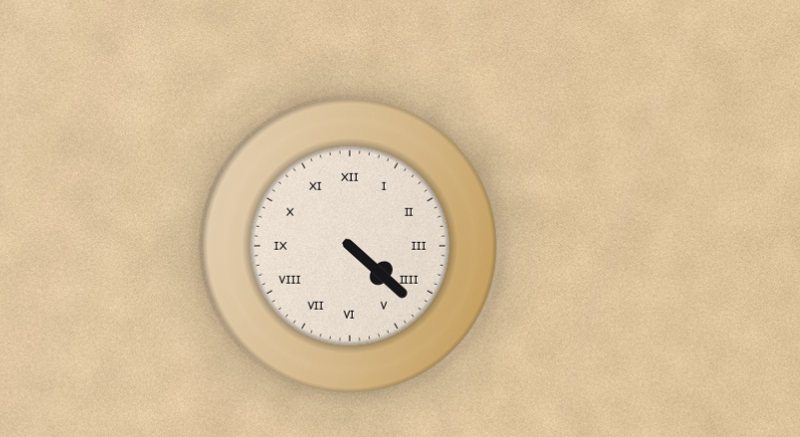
4,22
